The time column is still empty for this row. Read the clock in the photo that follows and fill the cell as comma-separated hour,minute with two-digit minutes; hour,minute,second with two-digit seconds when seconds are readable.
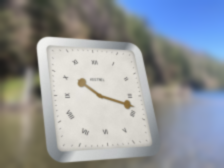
10,18
